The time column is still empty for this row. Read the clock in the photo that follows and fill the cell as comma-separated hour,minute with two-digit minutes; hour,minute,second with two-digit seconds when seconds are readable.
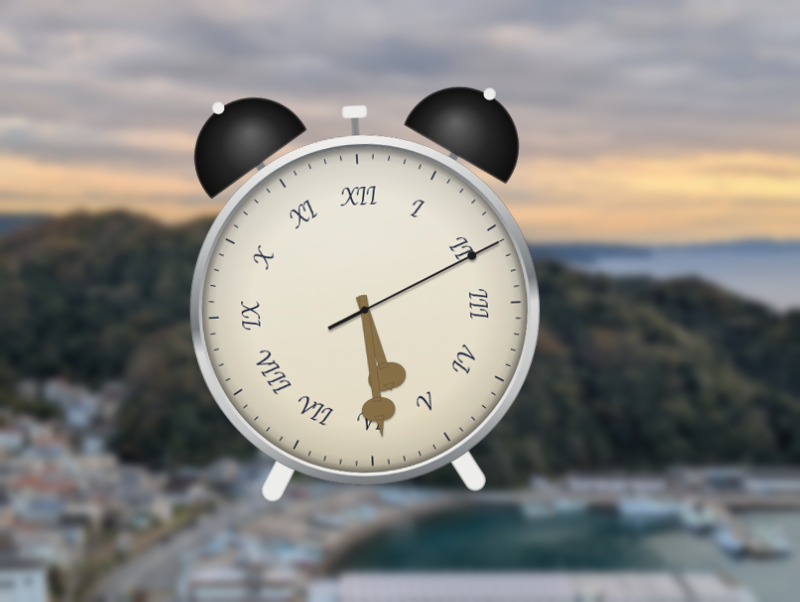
5,29,11
